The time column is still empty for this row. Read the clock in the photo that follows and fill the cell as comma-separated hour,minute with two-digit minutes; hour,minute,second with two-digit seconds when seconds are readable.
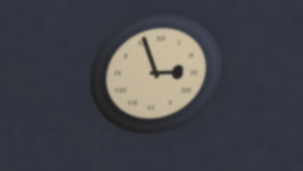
2,56
